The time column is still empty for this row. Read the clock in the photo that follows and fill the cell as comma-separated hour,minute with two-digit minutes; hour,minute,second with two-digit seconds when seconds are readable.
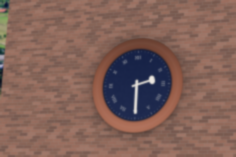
2,30
